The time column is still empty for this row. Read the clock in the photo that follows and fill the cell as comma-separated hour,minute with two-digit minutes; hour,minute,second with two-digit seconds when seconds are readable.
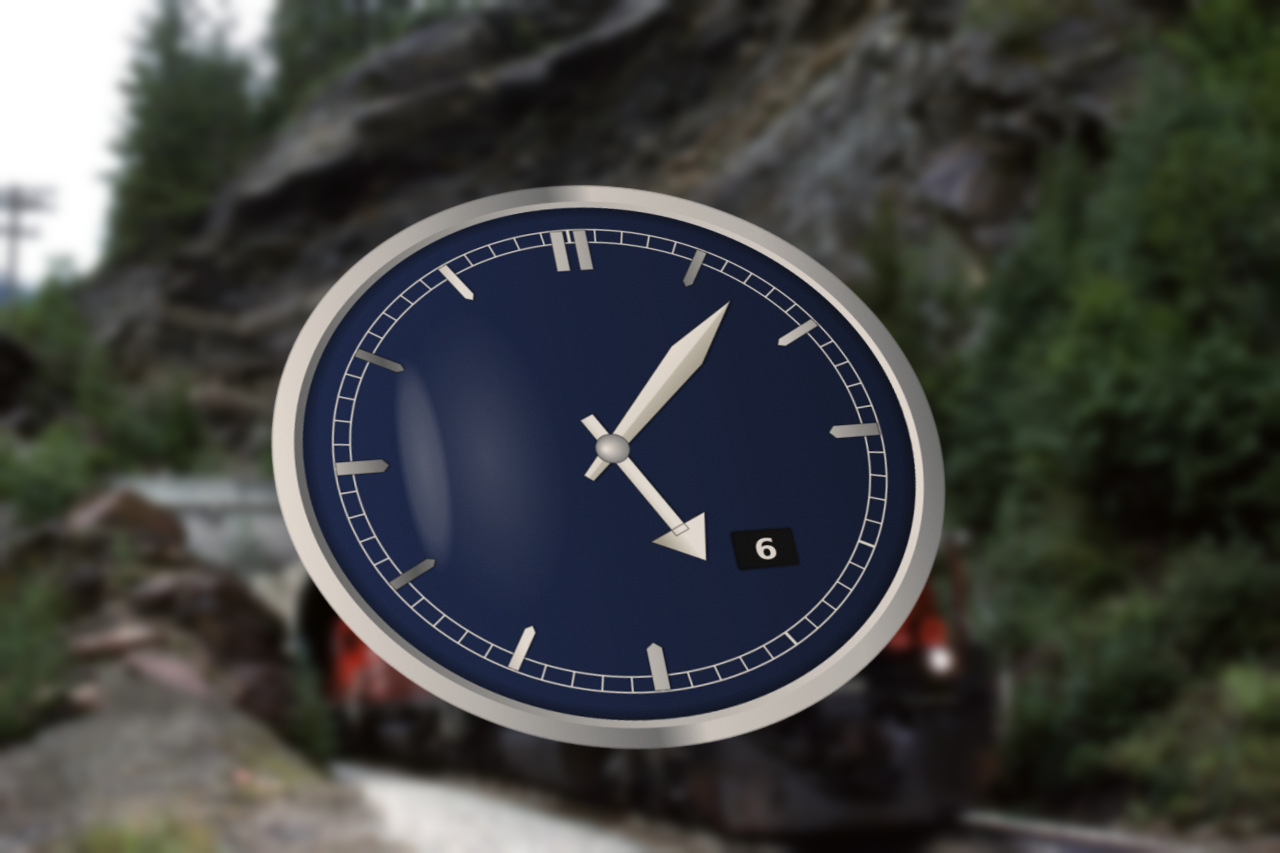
5,07
